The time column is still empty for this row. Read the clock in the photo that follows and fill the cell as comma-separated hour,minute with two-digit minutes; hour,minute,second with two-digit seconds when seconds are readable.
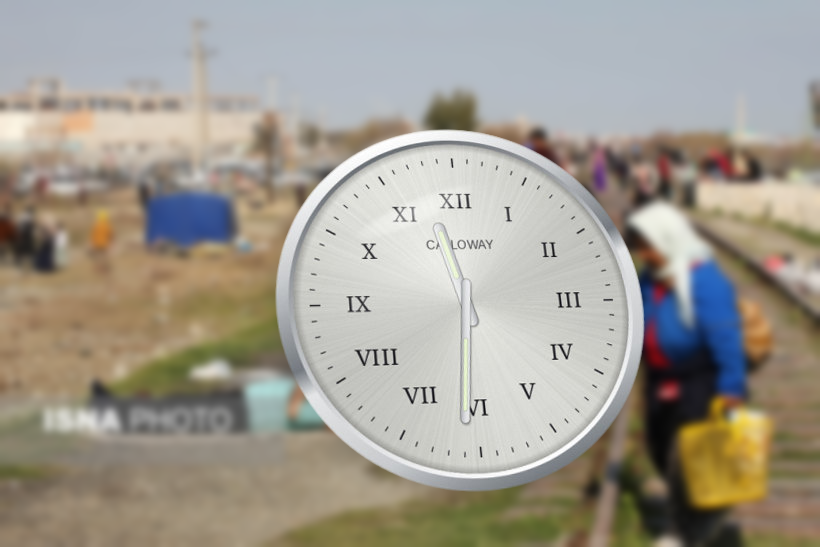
11,31
